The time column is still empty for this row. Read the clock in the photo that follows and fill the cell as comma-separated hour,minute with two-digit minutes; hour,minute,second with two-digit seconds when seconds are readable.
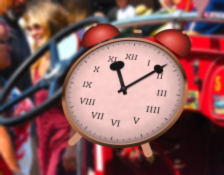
11,08
